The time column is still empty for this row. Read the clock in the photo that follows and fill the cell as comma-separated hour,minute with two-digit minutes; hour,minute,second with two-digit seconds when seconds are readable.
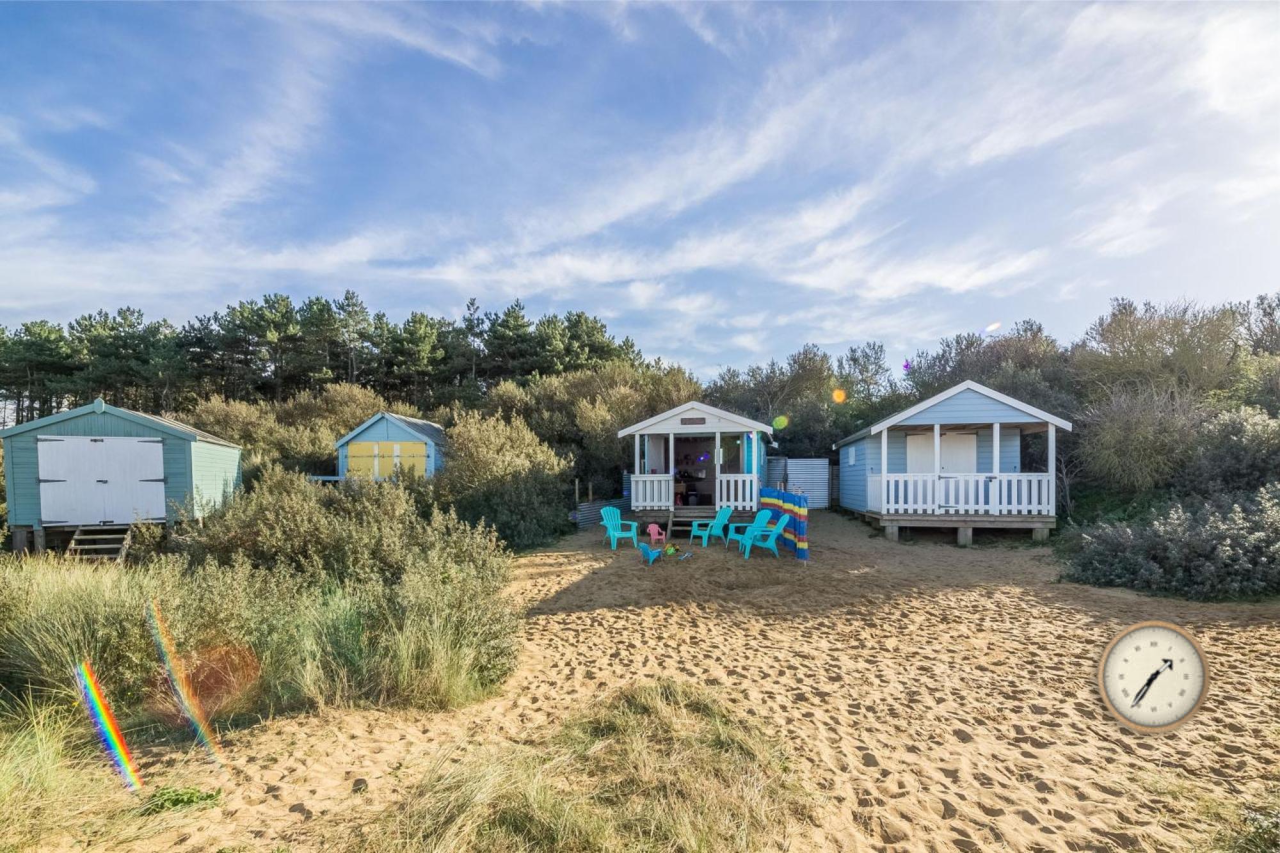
1,36
